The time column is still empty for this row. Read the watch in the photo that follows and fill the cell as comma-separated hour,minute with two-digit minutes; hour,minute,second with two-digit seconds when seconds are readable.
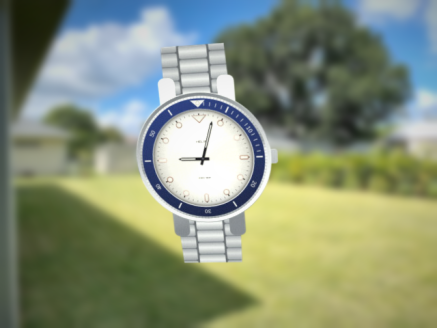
9,03
